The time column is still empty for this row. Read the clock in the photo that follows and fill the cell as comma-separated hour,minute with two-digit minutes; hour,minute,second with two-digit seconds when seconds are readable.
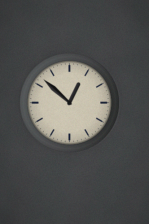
12,52
